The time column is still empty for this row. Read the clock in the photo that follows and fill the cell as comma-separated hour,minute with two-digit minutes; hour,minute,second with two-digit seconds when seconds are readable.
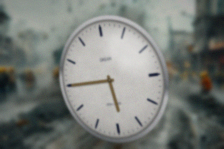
5,45
